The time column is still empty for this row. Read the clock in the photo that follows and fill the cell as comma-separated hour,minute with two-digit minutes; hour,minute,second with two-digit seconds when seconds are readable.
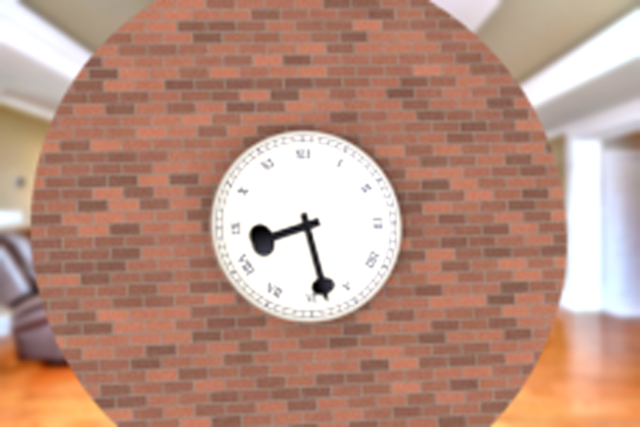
8,28
